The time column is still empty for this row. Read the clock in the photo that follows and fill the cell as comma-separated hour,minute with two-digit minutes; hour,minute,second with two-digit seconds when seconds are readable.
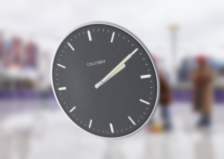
2,10
